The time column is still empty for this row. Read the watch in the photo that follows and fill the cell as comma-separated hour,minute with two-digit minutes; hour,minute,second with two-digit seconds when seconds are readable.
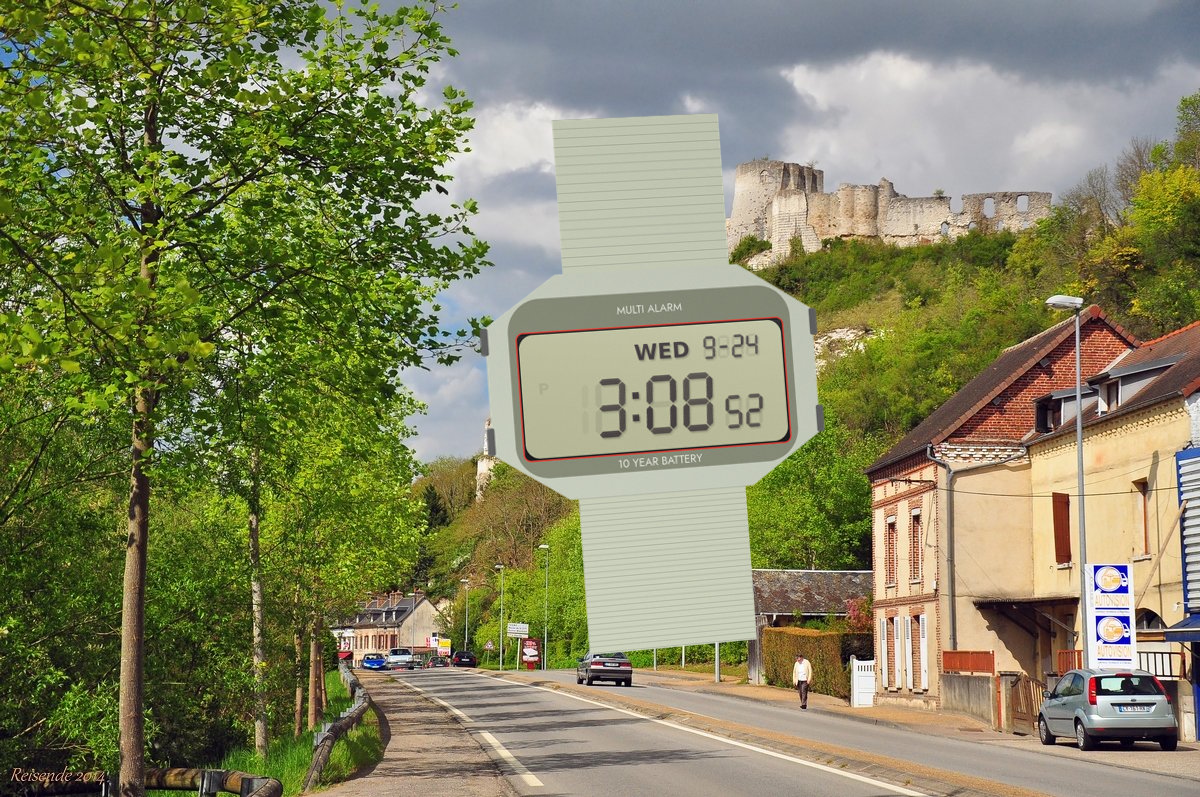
3,08,52
